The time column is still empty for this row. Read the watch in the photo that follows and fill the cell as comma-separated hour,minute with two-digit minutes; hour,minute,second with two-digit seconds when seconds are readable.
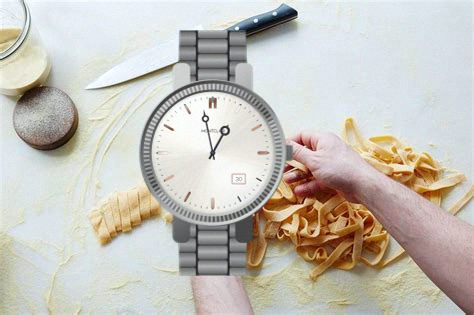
12,58
